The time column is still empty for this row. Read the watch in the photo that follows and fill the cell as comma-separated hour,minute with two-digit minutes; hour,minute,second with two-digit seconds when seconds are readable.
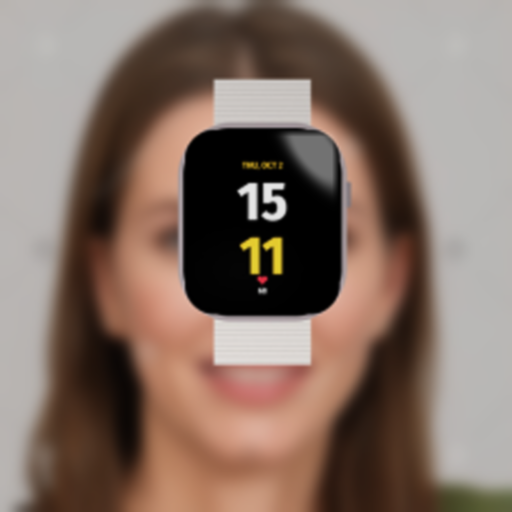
15,11
